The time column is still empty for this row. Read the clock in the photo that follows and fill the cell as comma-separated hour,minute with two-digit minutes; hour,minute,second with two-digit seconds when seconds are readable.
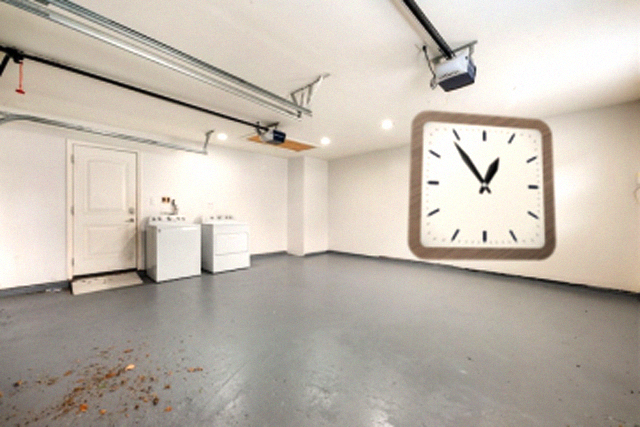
12,54
